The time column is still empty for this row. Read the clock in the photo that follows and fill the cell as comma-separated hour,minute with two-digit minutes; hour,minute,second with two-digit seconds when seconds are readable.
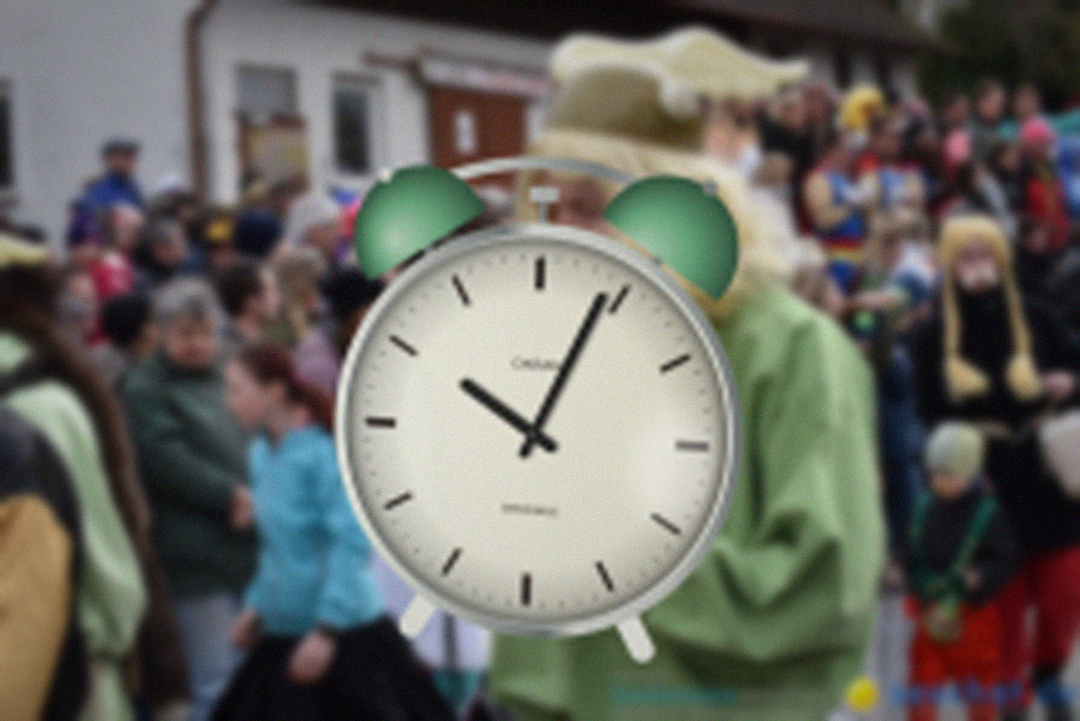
10,04
